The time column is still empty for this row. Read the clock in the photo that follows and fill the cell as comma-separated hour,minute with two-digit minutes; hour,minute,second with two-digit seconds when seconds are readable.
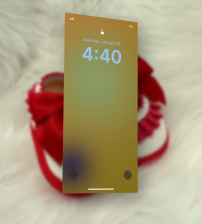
4,40
